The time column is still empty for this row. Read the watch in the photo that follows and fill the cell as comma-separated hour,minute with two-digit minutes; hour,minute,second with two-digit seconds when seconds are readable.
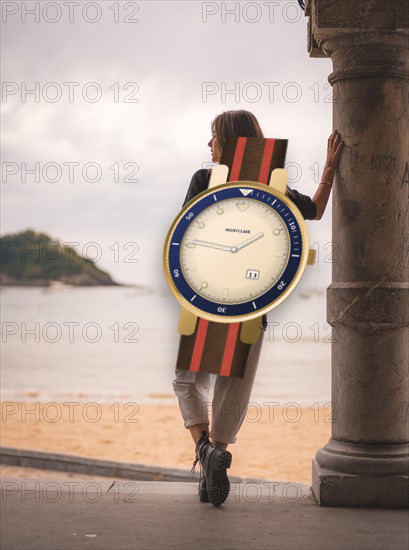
1,46
